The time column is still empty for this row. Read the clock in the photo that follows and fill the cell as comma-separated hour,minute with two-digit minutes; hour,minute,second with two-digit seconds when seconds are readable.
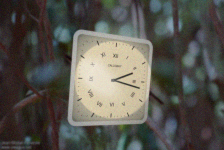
2,17
